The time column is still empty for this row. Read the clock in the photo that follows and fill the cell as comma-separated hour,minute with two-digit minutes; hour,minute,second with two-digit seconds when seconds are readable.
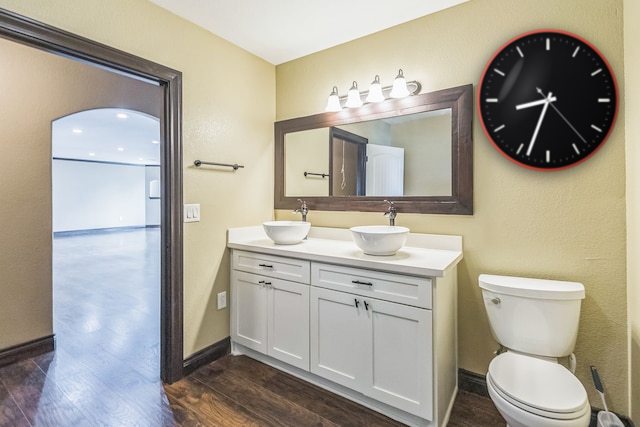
8,33,23
